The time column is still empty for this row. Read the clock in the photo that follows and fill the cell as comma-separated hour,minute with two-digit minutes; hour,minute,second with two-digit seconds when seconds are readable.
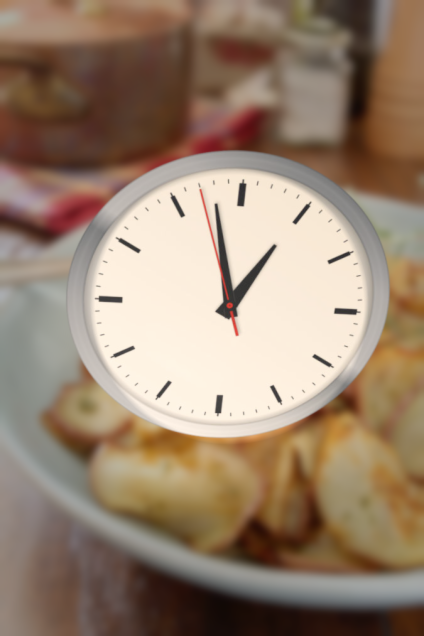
12,57,57
